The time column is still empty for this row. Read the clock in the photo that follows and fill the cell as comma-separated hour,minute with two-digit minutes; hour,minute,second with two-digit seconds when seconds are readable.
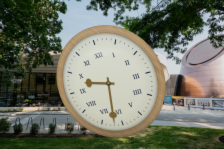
9,32
